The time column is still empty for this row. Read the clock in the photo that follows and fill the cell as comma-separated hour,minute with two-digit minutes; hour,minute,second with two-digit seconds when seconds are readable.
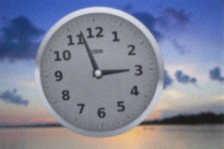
2,57
